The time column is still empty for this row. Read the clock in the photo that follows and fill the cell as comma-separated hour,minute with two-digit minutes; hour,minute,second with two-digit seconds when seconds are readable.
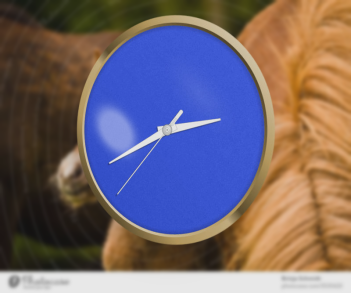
2,40,37
